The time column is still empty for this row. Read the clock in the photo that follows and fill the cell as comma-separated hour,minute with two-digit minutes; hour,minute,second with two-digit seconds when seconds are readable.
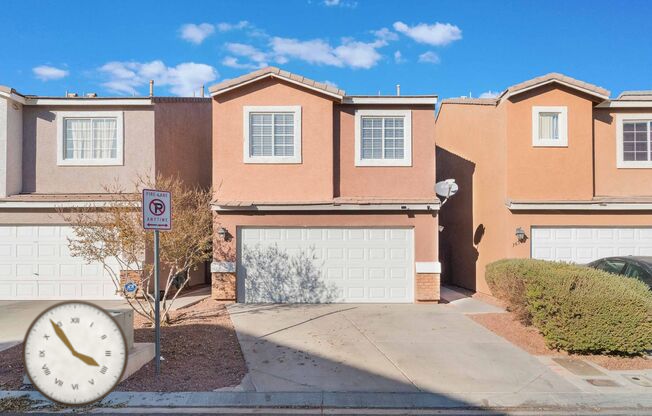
3,54
